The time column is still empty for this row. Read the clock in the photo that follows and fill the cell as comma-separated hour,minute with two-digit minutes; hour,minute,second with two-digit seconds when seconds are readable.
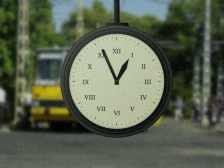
12,56
